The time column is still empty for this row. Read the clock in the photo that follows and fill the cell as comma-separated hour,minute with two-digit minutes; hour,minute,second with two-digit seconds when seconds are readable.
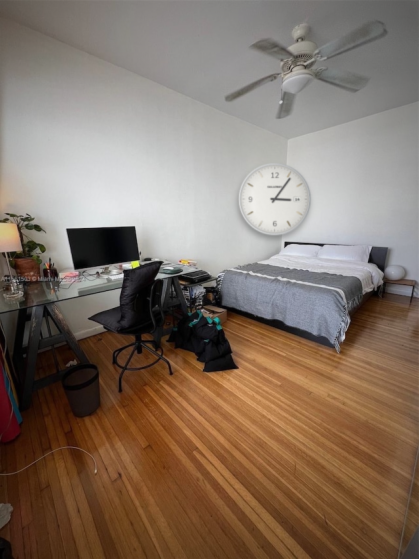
3,06
